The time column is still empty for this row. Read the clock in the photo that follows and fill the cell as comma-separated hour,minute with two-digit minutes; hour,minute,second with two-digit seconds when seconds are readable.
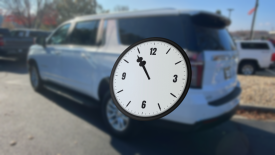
10,54
